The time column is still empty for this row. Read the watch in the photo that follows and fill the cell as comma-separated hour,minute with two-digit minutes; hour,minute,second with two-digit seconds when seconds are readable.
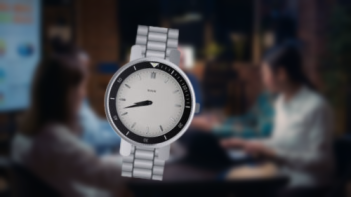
8,42
